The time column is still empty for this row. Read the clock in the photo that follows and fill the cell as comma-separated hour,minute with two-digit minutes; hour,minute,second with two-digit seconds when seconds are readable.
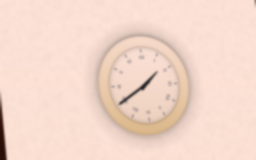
1,40
